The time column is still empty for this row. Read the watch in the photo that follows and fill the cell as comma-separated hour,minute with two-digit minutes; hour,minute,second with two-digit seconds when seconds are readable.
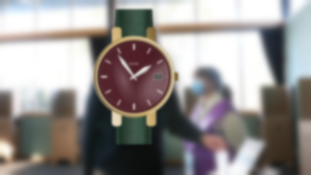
1,54
